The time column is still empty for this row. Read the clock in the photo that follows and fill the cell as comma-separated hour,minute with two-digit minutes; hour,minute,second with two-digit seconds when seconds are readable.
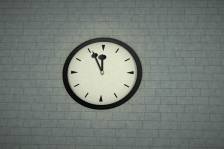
11,56
